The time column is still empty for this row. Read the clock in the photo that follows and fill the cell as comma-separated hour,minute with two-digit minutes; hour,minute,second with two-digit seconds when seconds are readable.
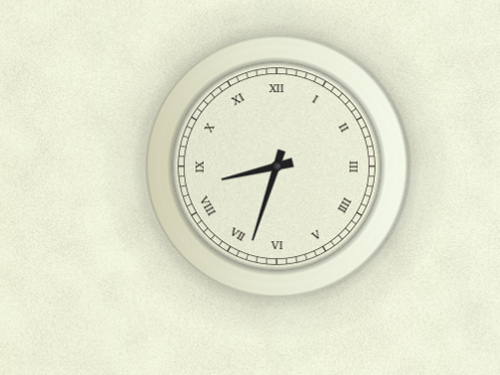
8,33
